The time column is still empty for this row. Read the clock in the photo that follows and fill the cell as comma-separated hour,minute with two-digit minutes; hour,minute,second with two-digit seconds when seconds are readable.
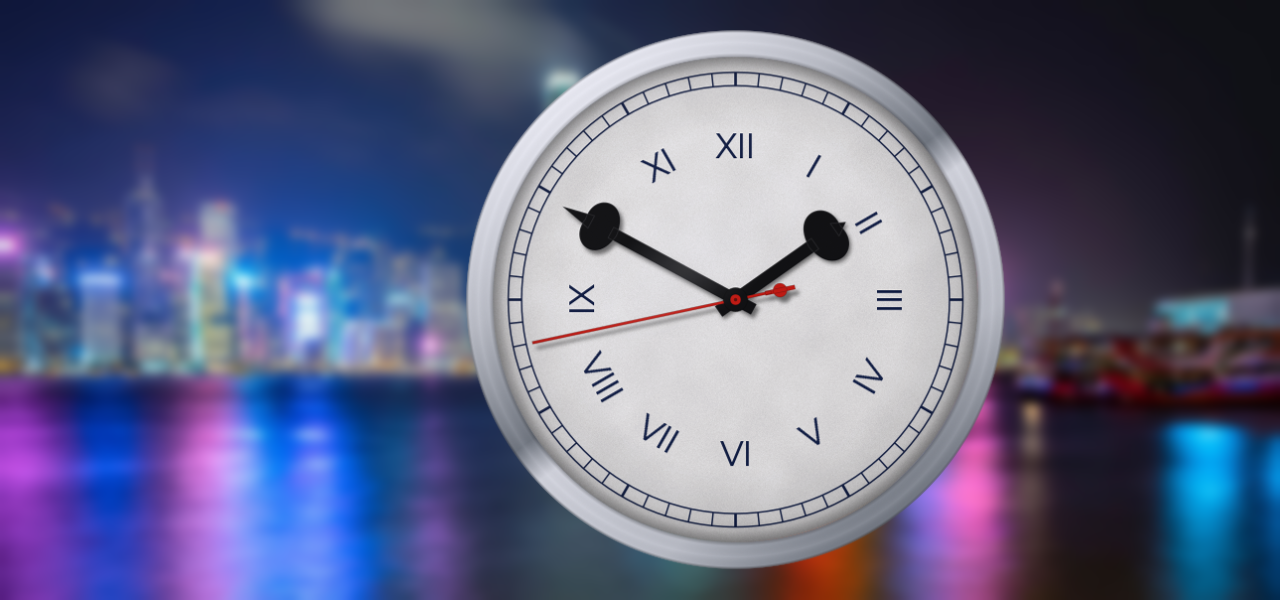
1,49,43
